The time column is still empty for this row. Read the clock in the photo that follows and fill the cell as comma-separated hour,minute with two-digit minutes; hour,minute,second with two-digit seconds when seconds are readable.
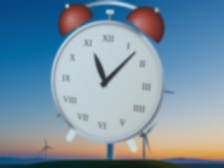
11,07
